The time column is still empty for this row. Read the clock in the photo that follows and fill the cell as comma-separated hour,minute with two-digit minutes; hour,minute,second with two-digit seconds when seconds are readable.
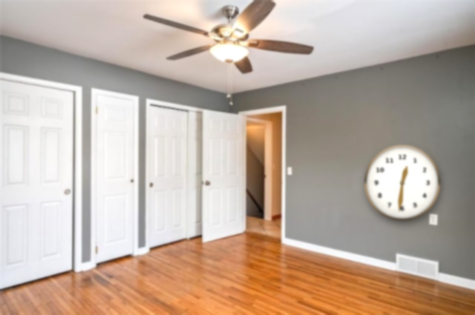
12,31
